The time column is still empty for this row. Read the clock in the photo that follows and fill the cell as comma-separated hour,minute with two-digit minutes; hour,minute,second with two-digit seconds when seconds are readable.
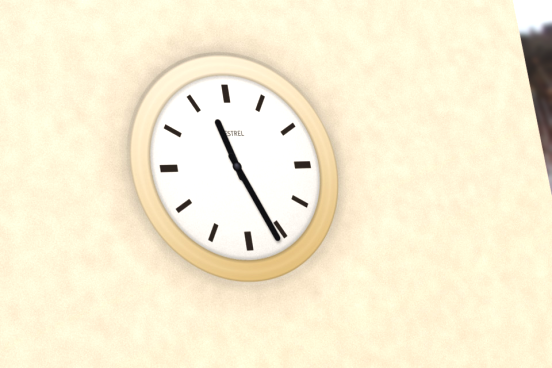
11,26
